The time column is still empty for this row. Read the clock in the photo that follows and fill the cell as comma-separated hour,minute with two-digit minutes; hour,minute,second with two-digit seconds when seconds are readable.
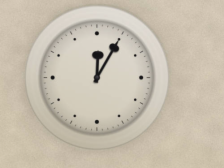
12,05
